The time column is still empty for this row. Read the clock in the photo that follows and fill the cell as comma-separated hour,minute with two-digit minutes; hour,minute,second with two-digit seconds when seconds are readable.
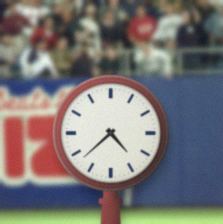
4,38
